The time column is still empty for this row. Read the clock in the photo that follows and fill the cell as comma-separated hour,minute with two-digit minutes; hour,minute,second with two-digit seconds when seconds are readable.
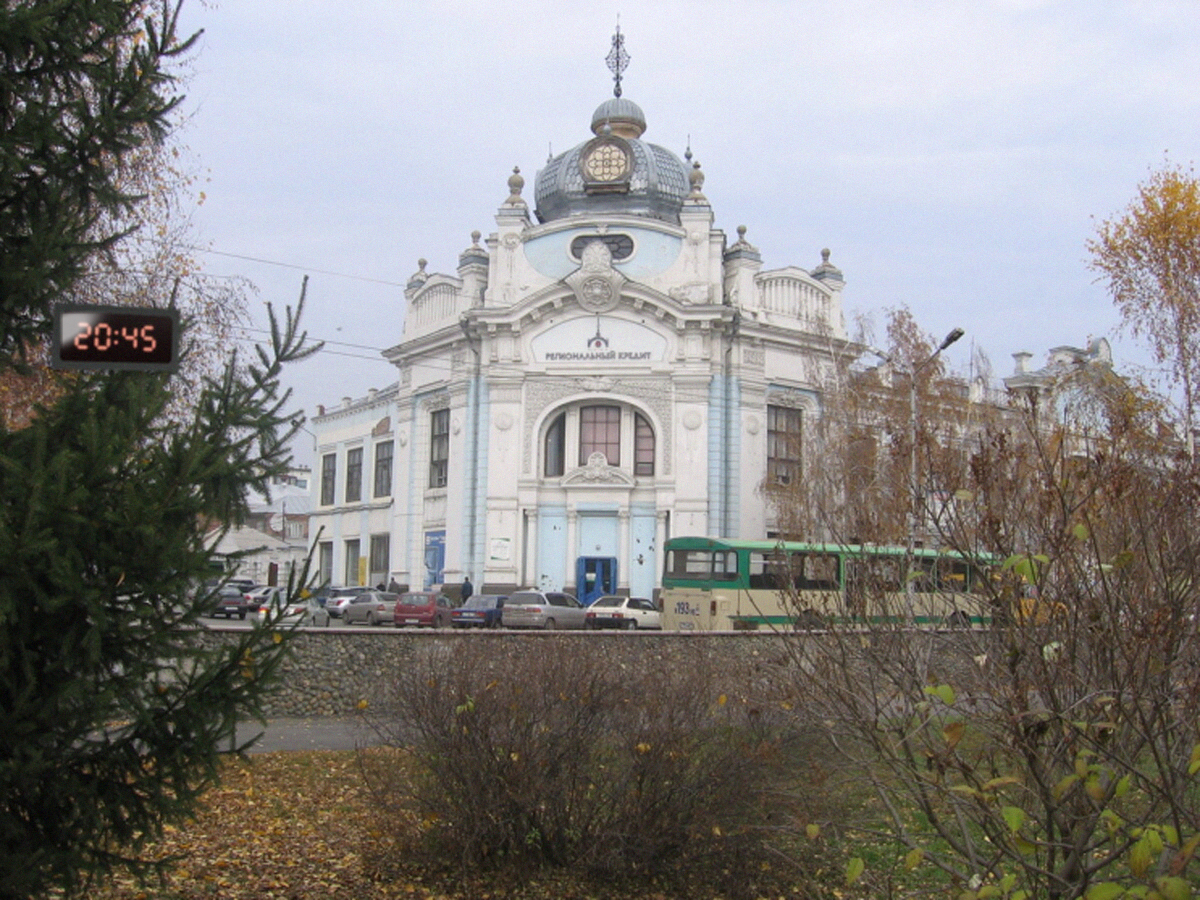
20,45
